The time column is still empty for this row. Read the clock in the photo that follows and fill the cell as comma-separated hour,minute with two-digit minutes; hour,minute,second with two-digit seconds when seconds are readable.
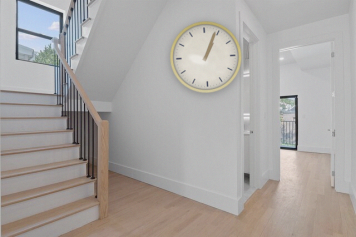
1,04
